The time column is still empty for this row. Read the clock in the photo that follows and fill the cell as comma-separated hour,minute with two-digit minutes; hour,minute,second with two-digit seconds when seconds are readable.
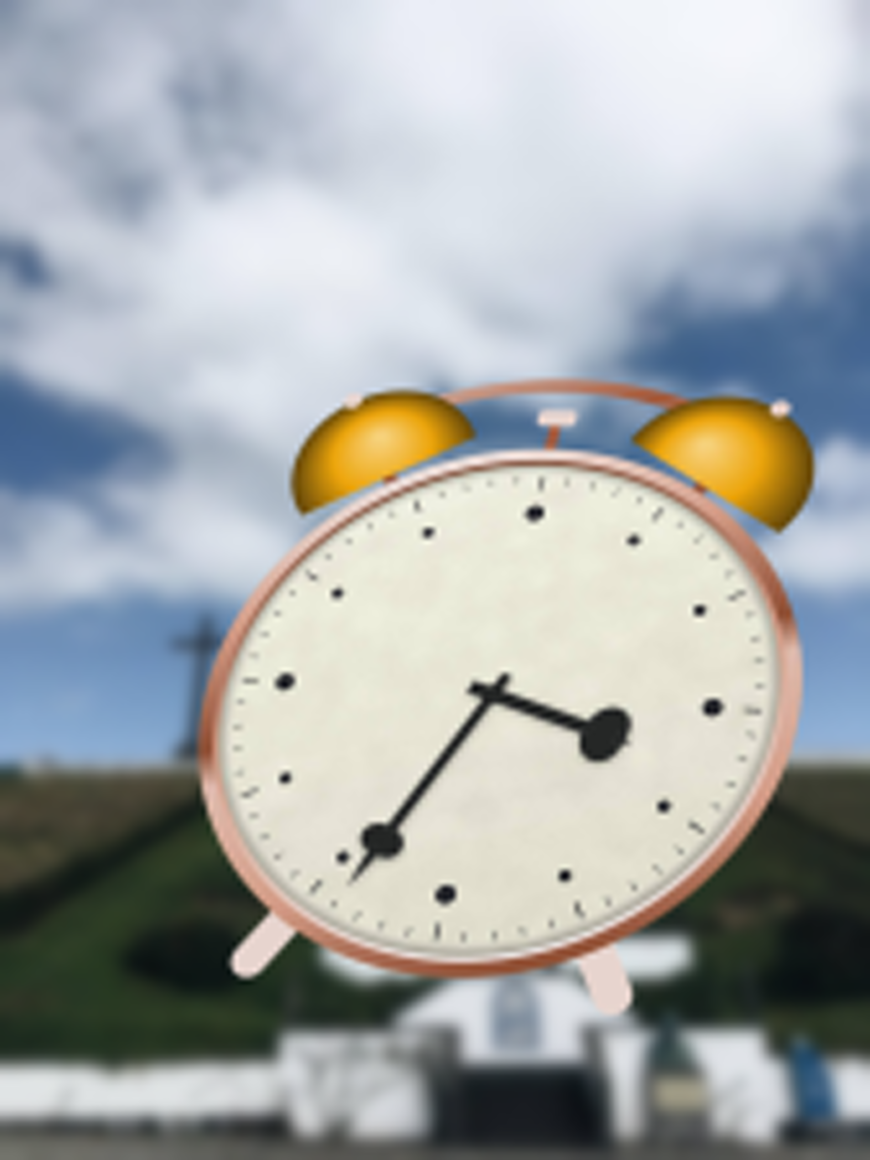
3,34
